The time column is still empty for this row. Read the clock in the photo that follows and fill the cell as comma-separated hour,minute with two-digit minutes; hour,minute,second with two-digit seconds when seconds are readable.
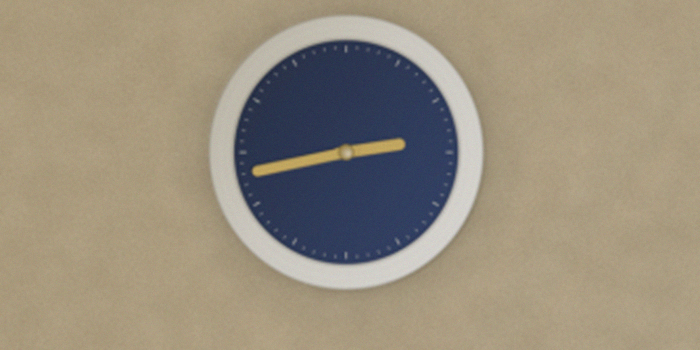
2,43
